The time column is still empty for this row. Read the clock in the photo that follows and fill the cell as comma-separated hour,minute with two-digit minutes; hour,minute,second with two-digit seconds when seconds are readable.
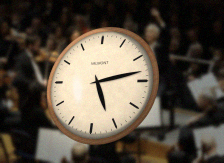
5,13
